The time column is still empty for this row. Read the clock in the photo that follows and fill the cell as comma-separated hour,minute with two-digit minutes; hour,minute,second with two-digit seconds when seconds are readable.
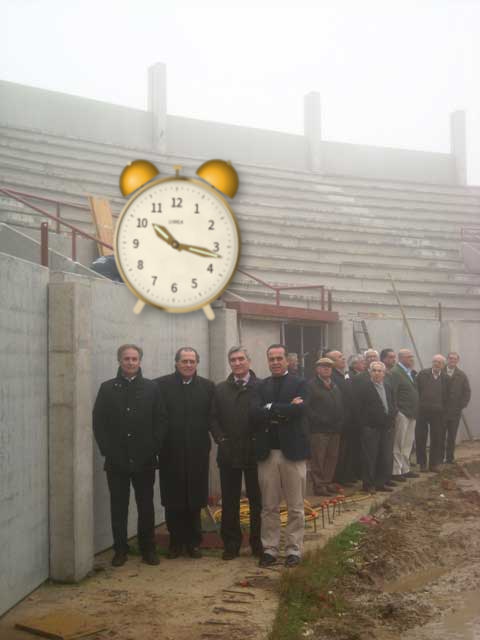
10,17
